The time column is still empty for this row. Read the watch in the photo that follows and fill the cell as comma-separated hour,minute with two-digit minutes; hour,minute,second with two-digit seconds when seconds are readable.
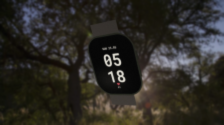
5,18
